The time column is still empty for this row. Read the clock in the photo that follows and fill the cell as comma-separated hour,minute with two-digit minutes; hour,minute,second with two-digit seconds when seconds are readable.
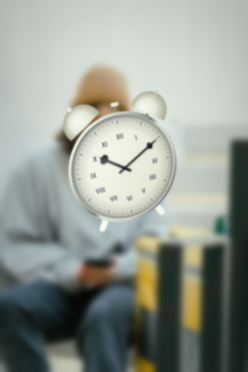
10,10
